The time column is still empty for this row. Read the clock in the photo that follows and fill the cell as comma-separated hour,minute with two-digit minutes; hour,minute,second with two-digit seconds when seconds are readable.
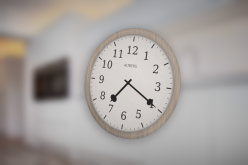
7,20
